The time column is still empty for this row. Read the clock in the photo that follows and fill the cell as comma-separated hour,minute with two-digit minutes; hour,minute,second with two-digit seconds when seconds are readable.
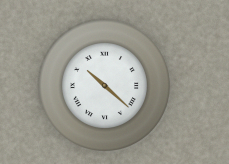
10,22
